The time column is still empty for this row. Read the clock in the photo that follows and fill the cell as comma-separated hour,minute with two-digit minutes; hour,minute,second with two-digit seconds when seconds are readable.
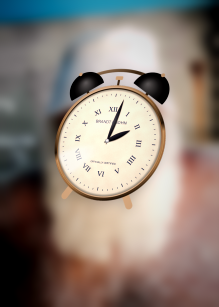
2,02
